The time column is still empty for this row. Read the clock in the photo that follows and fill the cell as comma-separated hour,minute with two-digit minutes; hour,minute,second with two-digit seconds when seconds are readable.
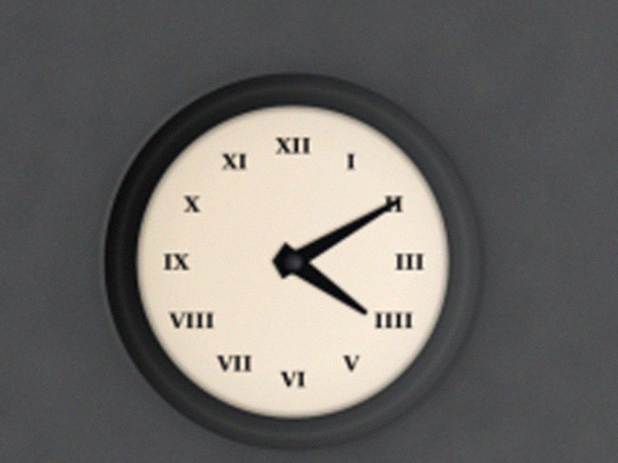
4,10
